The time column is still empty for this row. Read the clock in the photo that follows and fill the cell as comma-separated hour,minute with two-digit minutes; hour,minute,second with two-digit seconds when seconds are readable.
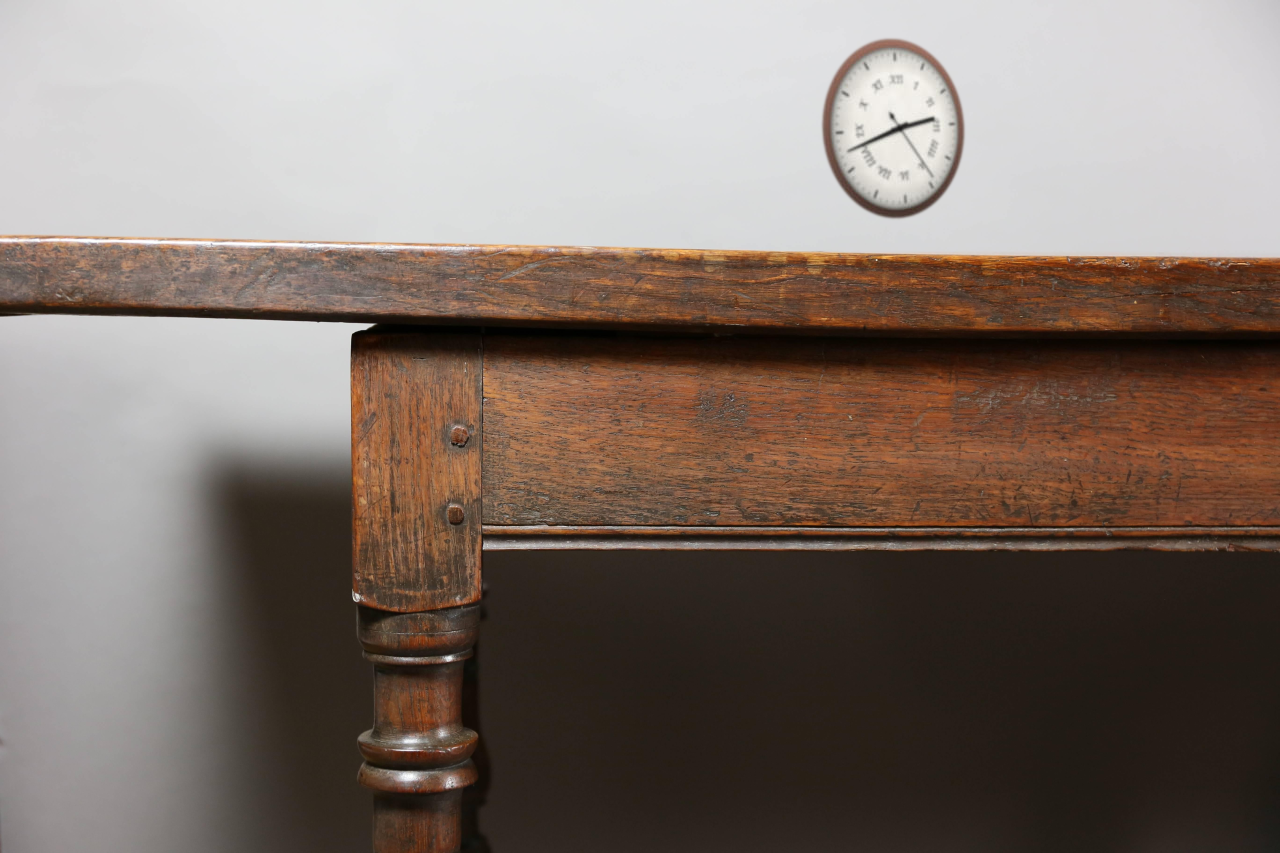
2,42,24
